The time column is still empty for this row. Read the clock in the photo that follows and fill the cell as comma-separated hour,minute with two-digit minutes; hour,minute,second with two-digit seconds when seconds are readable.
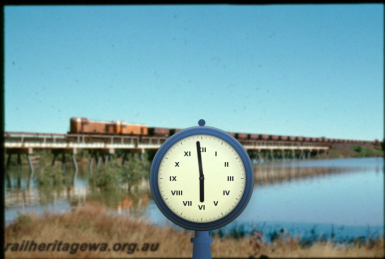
5,59
